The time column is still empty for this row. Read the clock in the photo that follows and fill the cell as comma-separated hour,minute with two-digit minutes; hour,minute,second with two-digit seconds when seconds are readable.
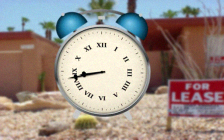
8,43
